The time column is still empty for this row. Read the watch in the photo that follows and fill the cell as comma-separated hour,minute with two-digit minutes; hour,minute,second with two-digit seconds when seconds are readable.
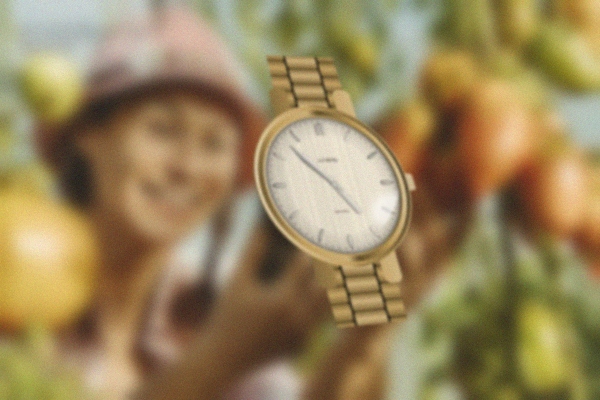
4,53
